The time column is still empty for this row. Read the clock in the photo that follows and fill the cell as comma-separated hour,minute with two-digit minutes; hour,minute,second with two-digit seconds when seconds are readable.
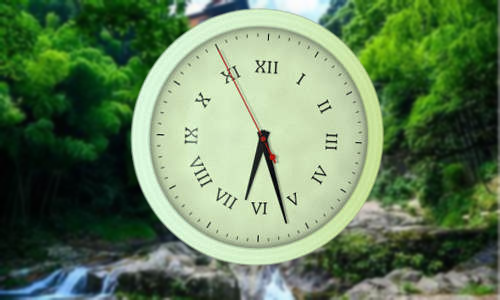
6,26,55
